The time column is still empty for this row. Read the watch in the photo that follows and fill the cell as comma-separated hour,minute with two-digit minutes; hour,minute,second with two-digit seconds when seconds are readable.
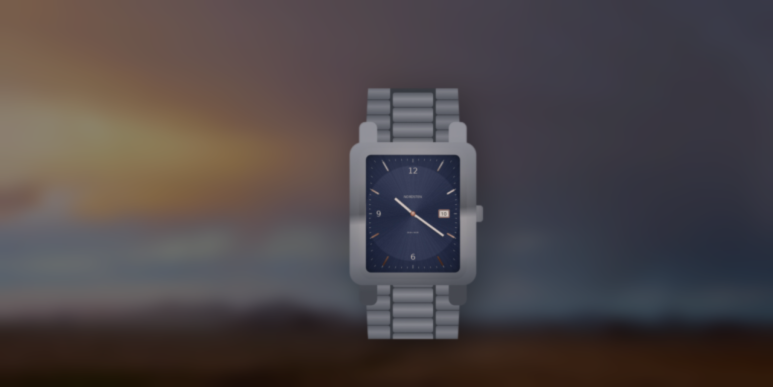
10,21
